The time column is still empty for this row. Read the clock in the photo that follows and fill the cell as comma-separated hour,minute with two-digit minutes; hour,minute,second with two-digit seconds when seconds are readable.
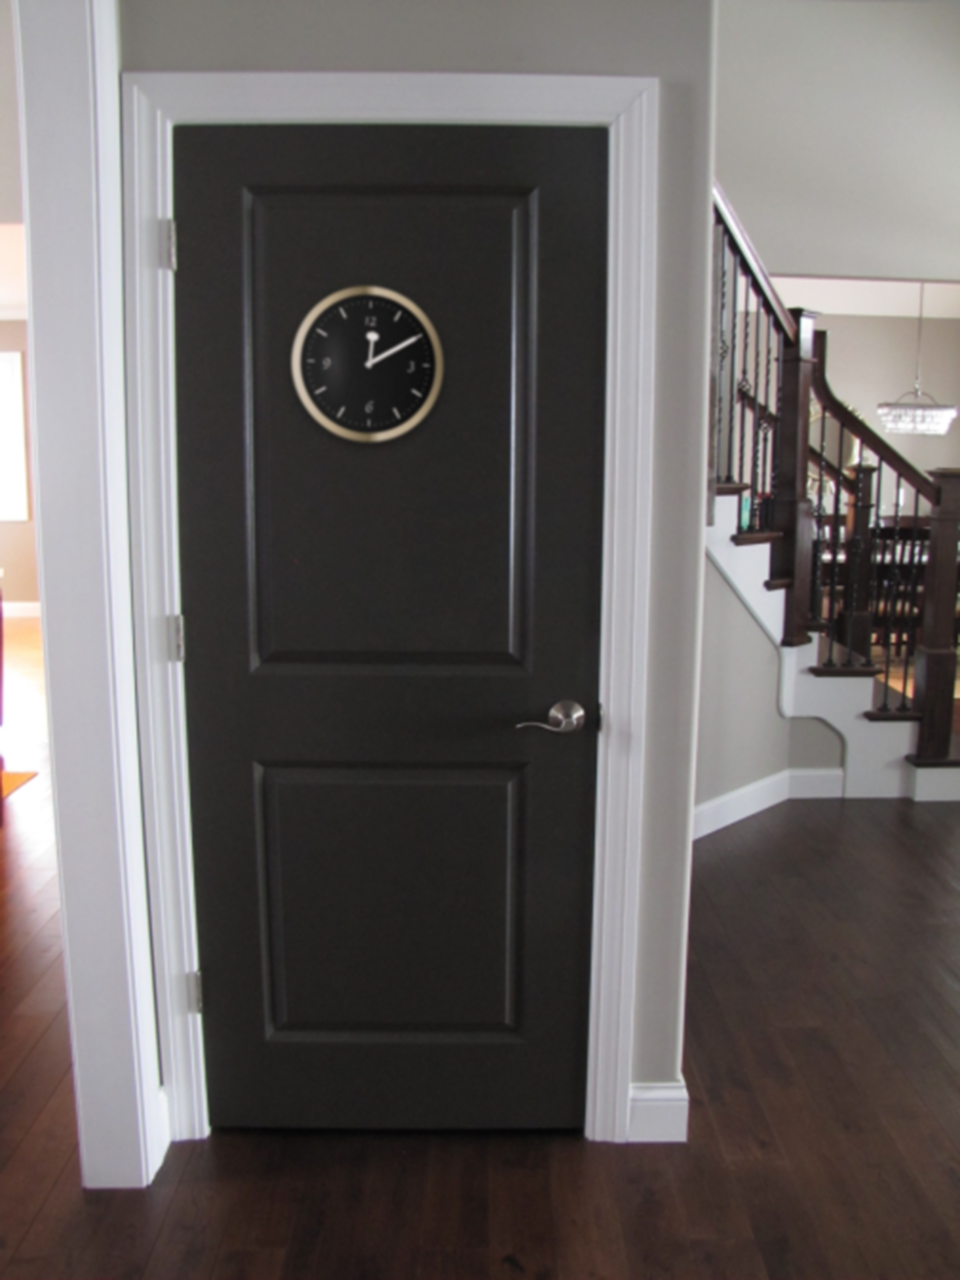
12,10
